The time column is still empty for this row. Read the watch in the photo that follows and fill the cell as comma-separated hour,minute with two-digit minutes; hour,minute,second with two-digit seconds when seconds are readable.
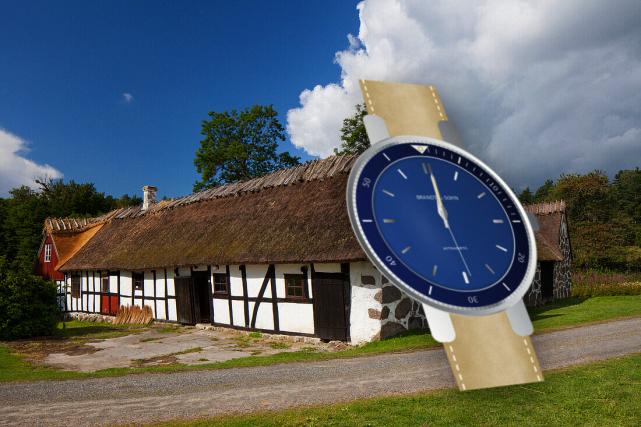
12,00,29
